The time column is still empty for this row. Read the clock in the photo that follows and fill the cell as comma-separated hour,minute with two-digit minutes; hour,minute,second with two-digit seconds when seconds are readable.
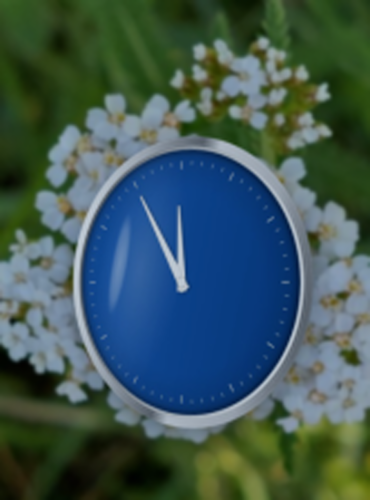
11,55
